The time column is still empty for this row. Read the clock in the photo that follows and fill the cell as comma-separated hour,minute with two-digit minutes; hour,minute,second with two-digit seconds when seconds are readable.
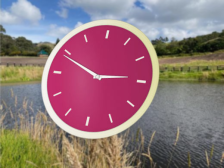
2,49
